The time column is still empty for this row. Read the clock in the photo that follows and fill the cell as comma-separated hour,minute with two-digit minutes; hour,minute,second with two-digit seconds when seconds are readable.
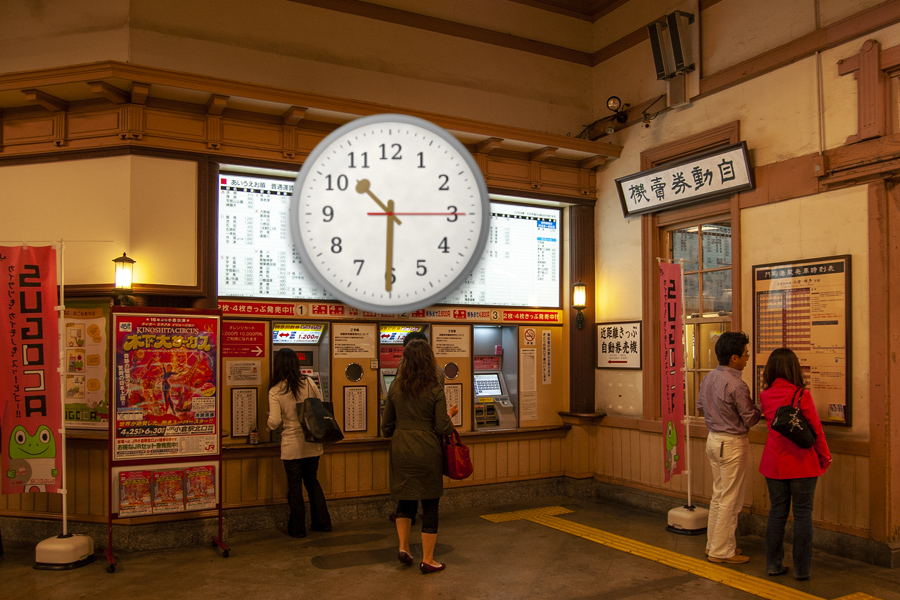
10,30,15
